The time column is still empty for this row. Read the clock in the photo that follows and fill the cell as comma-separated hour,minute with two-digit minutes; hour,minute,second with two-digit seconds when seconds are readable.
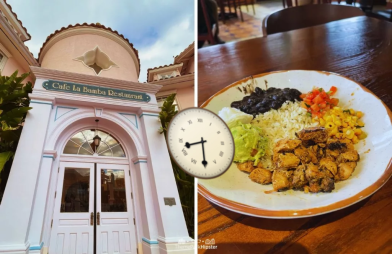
8,30
